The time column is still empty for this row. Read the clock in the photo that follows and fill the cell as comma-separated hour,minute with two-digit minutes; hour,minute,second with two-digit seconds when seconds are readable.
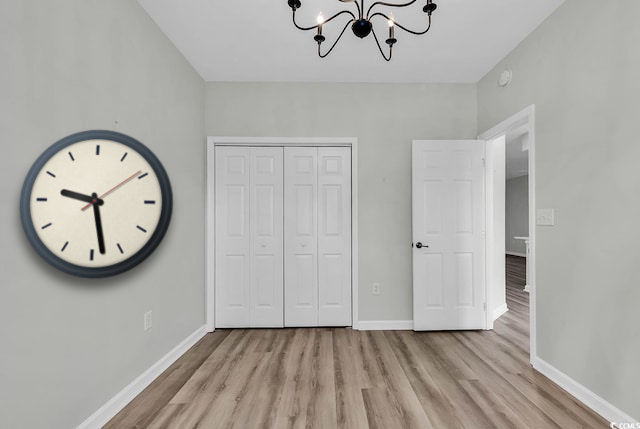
9,28,09
